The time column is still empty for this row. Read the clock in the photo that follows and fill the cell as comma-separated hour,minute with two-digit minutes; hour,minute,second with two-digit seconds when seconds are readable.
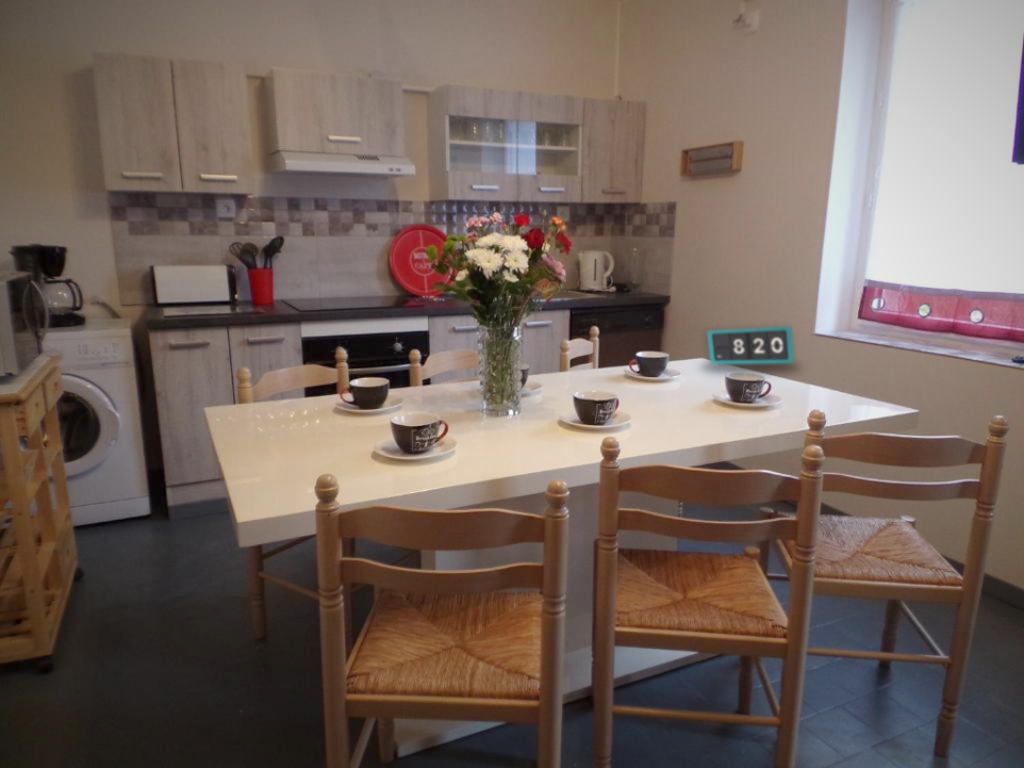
8,20
